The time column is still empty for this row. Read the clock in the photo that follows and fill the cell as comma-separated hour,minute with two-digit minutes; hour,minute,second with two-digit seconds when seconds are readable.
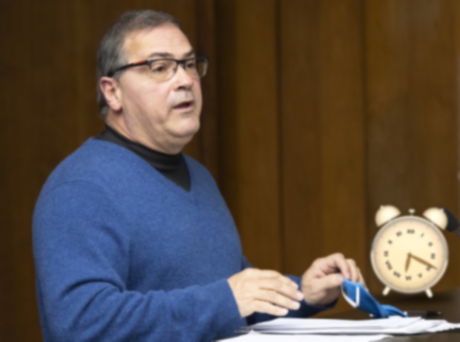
6,19
